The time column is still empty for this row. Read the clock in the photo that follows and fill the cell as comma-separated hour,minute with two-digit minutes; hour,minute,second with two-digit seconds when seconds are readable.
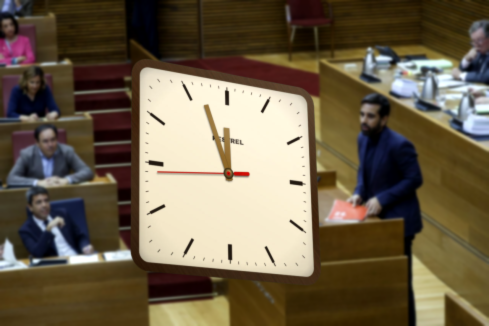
11,56,44
